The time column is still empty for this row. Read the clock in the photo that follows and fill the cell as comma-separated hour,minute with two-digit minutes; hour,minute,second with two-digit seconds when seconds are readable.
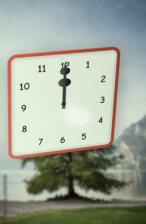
12,00
